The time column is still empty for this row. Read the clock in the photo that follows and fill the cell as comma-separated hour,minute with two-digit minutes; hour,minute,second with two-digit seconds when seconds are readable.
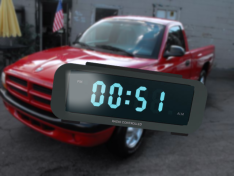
0,51
